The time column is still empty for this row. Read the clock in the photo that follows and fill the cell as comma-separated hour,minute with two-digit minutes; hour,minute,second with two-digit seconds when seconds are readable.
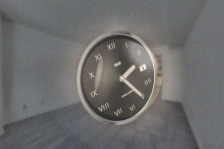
2,25
